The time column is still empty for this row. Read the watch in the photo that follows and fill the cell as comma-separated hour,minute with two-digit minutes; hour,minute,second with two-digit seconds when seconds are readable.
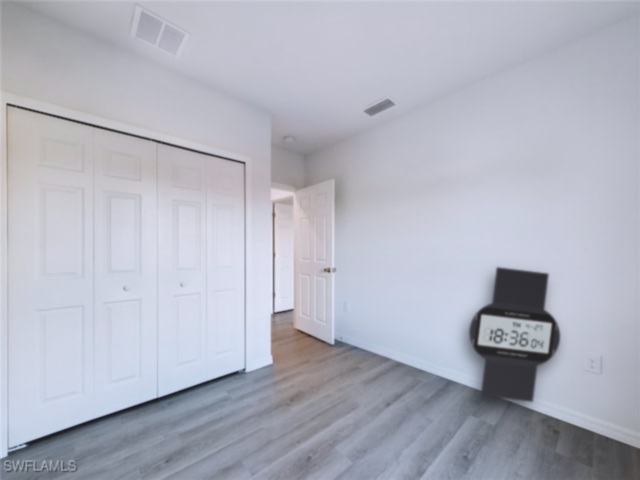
18,36
